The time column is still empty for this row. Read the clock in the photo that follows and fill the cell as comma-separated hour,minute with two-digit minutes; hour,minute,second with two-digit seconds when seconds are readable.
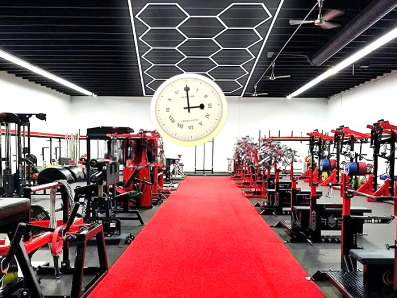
3,00
